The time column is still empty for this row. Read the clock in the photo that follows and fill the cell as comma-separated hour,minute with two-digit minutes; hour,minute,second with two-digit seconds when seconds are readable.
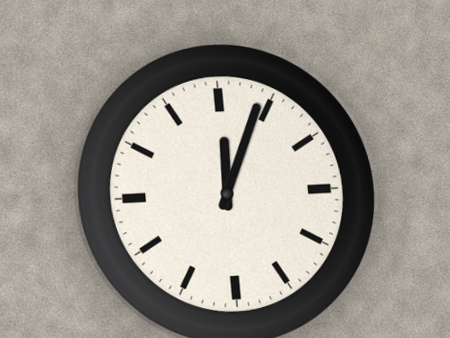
12,04
